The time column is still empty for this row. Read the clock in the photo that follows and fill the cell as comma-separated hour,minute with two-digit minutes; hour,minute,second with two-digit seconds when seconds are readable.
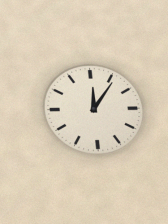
12,06
